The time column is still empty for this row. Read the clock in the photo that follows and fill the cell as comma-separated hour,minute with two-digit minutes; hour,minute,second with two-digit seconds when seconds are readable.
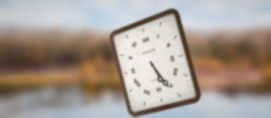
5,26
